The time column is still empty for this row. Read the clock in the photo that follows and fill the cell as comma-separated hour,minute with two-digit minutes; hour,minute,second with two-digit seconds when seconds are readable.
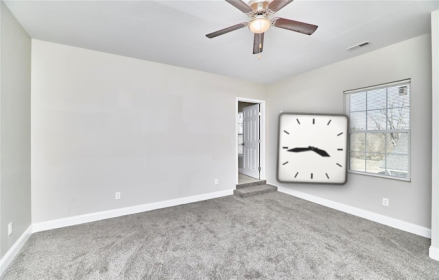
3,44
